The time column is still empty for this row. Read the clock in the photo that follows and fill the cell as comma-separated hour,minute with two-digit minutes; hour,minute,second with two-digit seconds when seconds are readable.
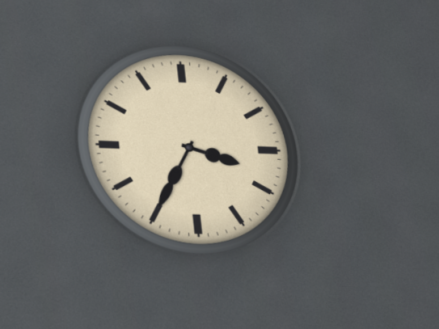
3,35
